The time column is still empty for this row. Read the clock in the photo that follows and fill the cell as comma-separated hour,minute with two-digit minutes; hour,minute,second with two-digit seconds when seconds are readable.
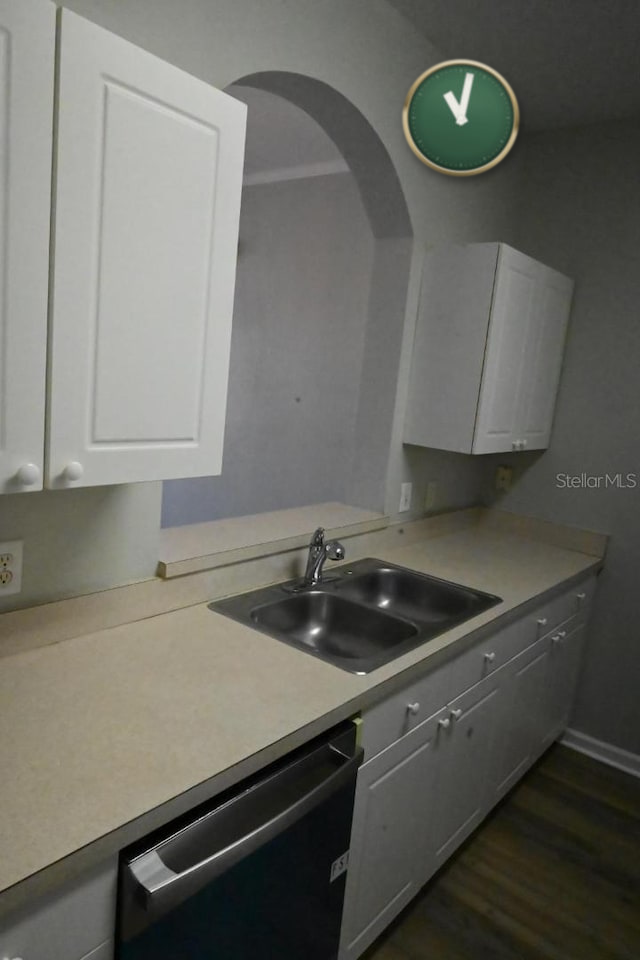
11,02
